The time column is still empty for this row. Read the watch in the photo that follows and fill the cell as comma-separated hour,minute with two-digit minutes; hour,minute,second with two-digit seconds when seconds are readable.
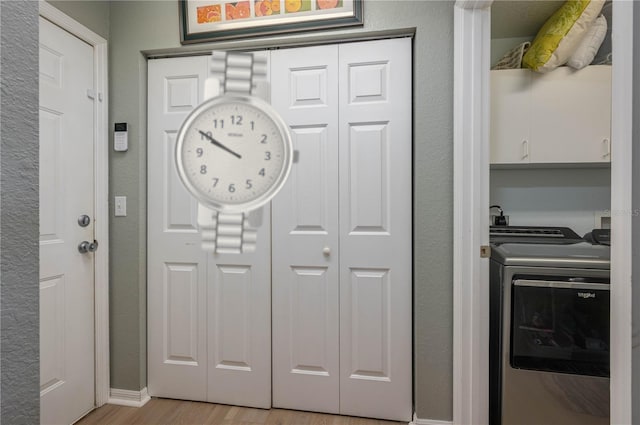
9,50
